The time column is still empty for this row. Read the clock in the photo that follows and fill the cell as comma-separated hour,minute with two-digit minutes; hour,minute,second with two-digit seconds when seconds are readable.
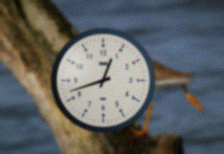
12,42
